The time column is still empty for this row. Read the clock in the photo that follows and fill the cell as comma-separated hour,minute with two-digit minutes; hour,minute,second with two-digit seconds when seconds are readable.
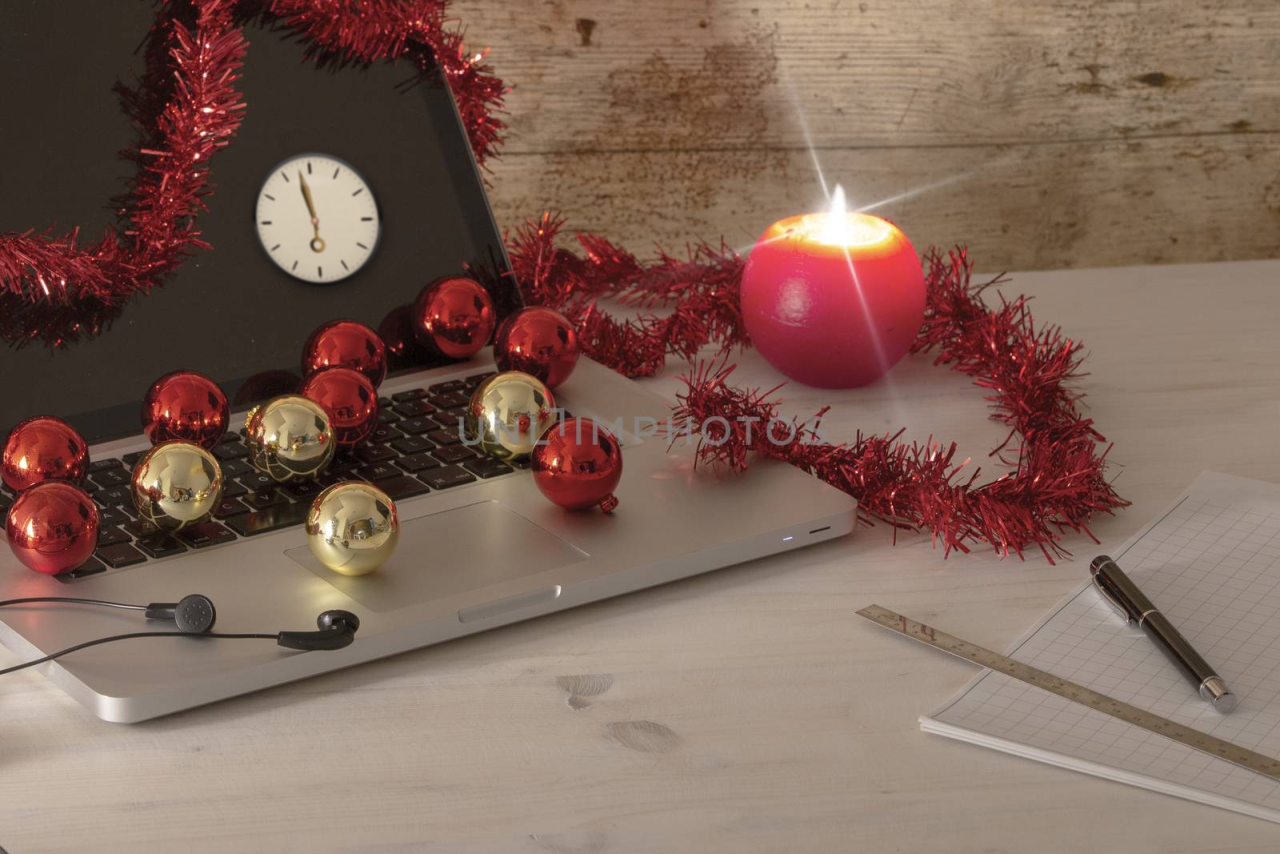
5,58
